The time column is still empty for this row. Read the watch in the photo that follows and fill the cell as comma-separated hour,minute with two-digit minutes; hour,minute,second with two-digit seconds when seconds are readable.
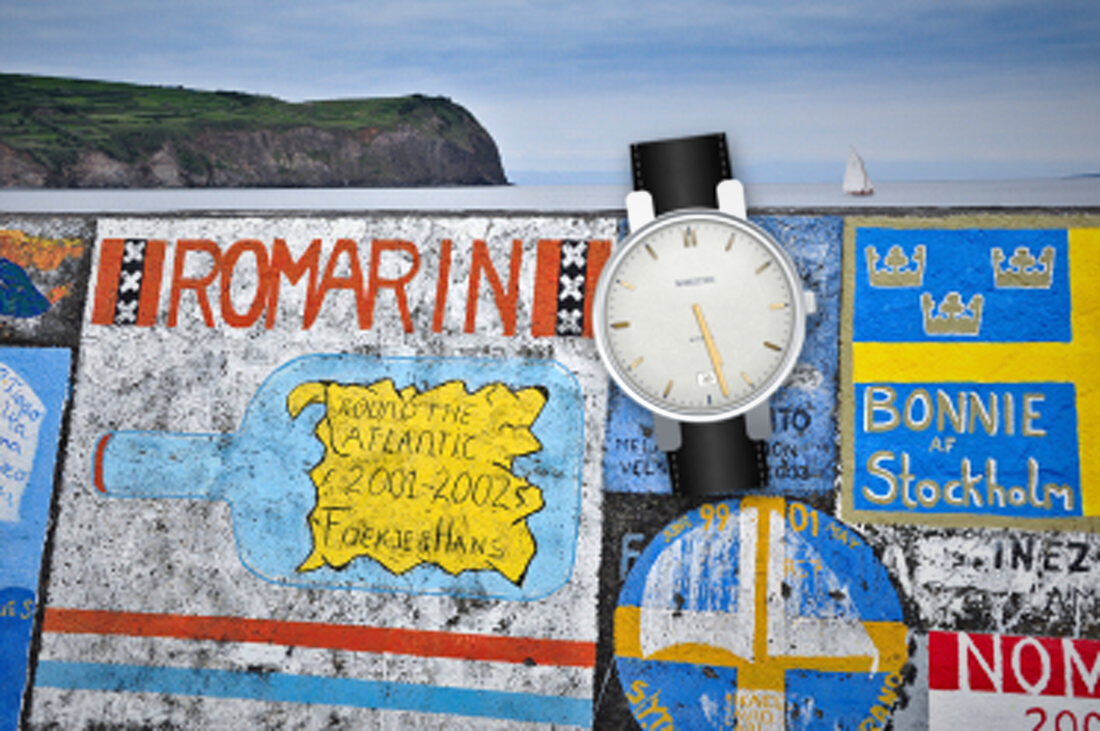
5,28
